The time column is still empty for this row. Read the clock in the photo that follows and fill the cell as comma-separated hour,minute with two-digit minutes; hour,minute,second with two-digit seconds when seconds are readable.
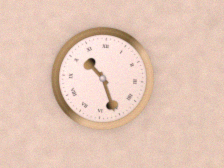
10,26
